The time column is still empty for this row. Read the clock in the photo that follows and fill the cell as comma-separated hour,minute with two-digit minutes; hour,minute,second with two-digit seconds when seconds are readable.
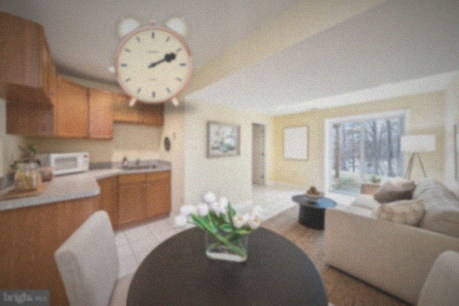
2,11
